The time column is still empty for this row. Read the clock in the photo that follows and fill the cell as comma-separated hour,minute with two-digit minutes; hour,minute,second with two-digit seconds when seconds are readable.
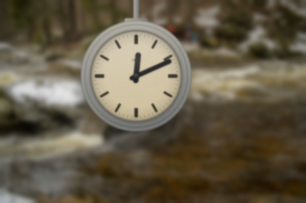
12,11
